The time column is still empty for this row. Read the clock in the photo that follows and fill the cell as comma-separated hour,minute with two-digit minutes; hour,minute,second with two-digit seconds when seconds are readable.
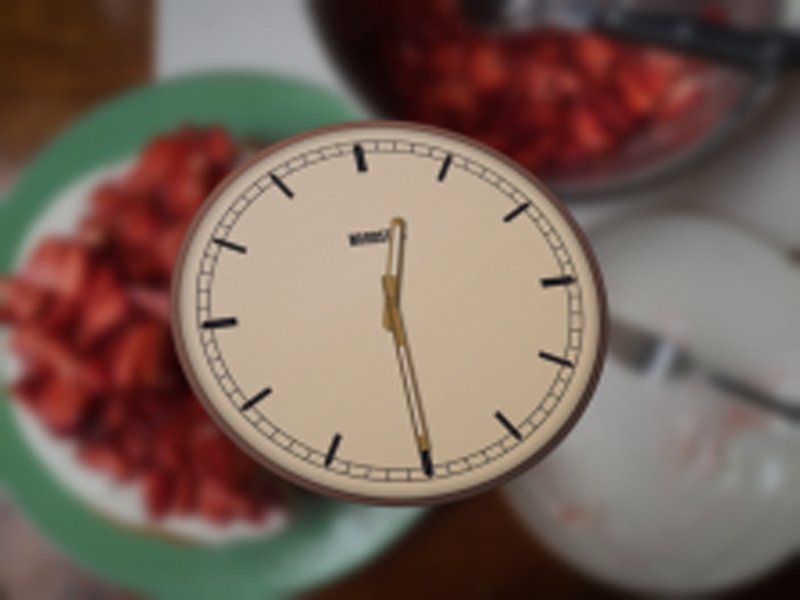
12,30
